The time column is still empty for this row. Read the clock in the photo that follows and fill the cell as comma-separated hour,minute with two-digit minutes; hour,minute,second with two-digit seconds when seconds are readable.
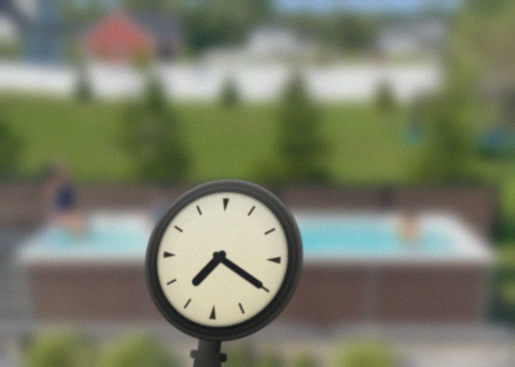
7,20
